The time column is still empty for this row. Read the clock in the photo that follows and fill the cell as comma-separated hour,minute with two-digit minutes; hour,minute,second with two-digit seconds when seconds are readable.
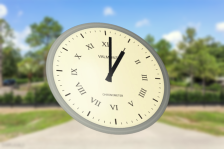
1,01
